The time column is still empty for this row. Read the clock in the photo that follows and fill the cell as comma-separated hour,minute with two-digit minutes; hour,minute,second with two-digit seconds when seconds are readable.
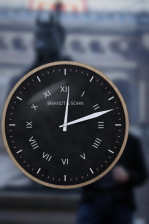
12,12
